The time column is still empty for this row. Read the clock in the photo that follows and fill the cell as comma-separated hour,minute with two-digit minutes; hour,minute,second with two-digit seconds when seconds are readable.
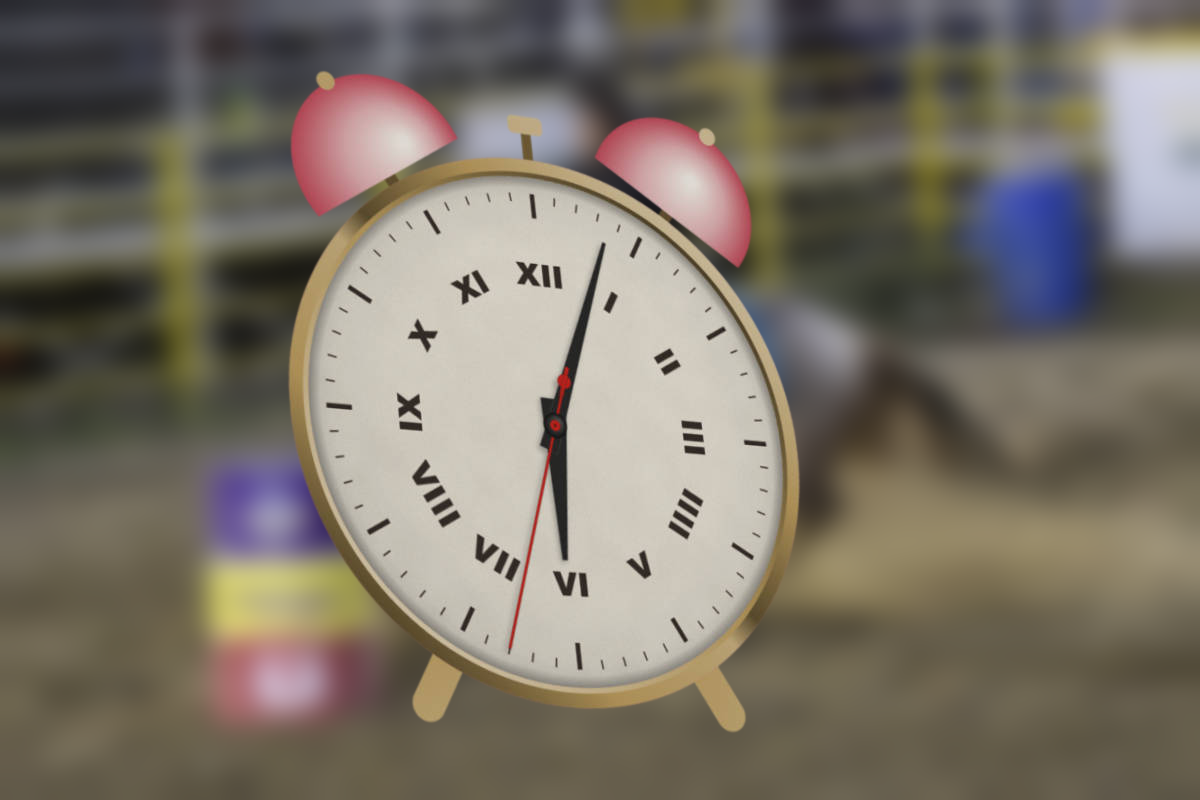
6,03,33
